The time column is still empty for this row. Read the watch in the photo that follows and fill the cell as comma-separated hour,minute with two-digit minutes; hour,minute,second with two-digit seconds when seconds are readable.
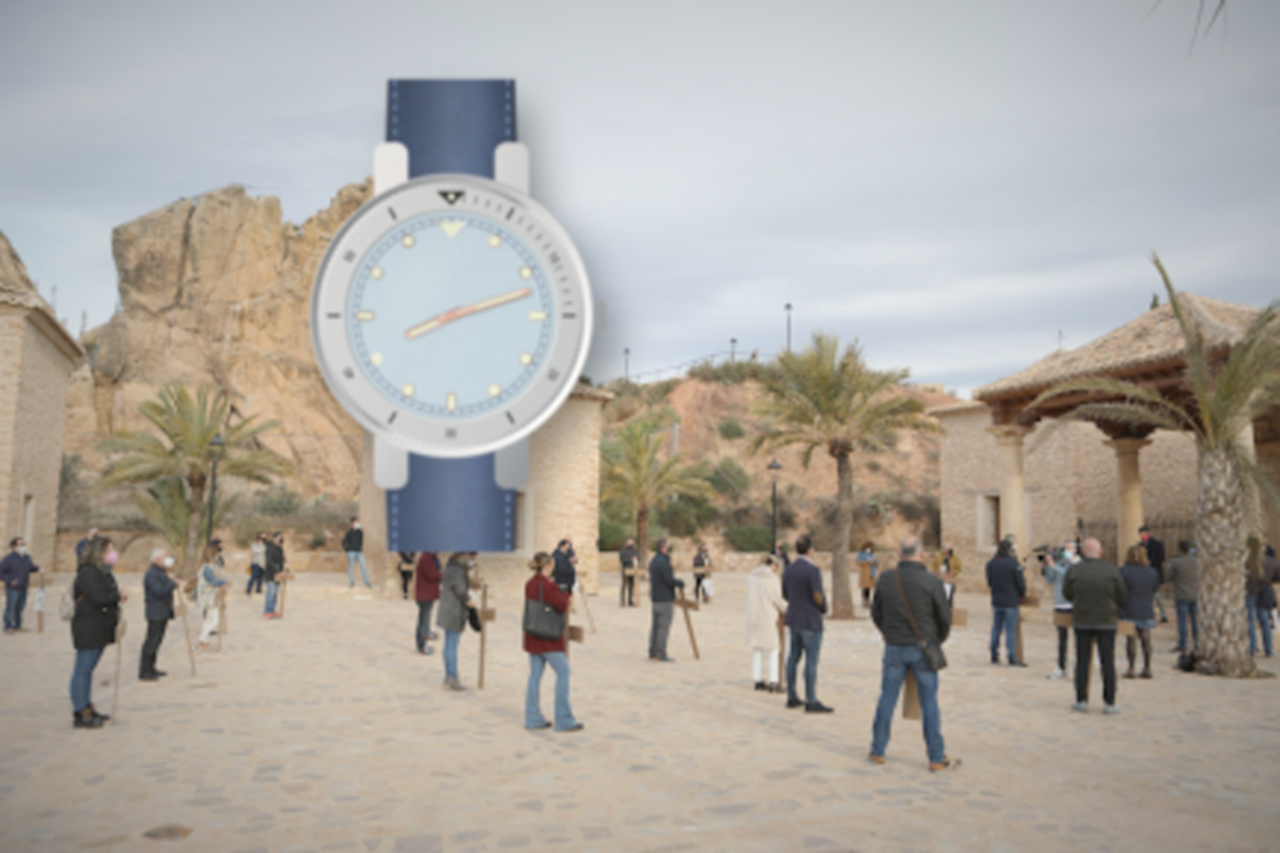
8,12
